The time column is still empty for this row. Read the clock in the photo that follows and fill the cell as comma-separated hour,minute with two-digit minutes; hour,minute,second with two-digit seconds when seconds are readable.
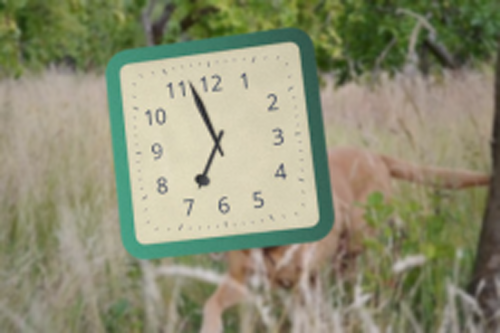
6,57
